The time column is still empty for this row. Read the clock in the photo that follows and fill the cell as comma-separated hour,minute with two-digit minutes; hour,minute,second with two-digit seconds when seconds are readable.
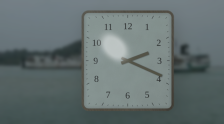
2,19
